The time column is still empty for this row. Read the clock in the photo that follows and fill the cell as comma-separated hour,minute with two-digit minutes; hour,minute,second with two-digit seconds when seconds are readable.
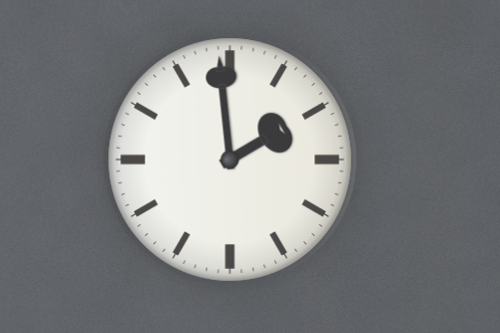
1,59
